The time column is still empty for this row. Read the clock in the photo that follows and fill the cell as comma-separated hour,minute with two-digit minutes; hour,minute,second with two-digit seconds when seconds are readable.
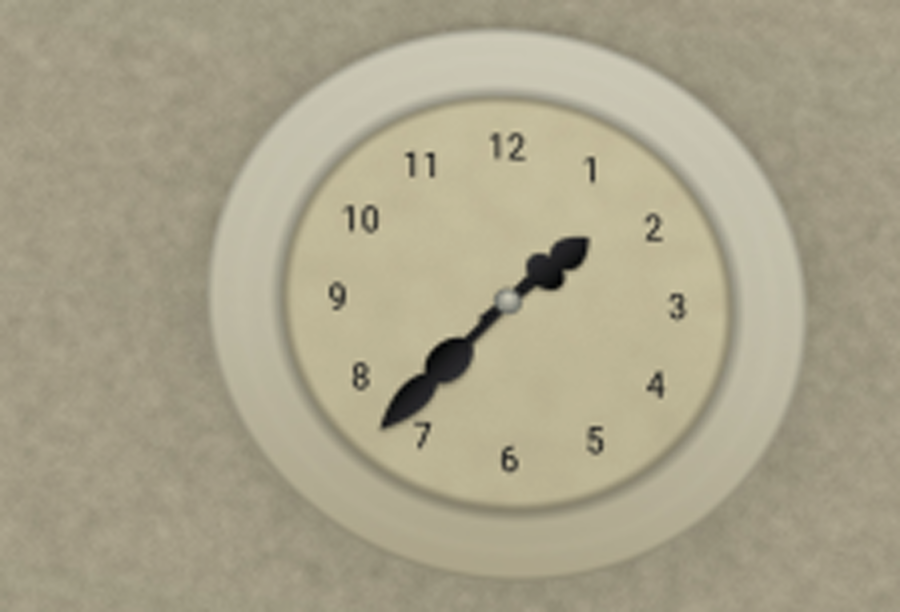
1,37
